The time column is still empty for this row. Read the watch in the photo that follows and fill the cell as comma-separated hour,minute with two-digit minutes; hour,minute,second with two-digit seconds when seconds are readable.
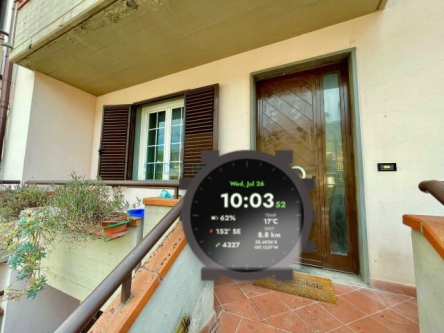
10,03
